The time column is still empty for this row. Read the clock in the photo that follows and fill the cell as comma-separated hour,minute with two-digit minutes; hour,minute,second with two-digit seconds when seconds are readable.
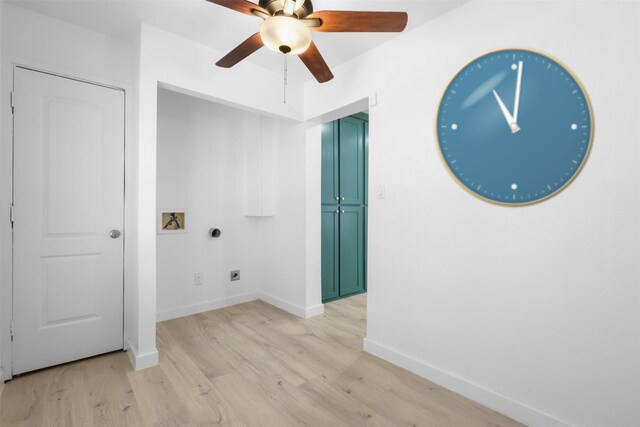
11,01
